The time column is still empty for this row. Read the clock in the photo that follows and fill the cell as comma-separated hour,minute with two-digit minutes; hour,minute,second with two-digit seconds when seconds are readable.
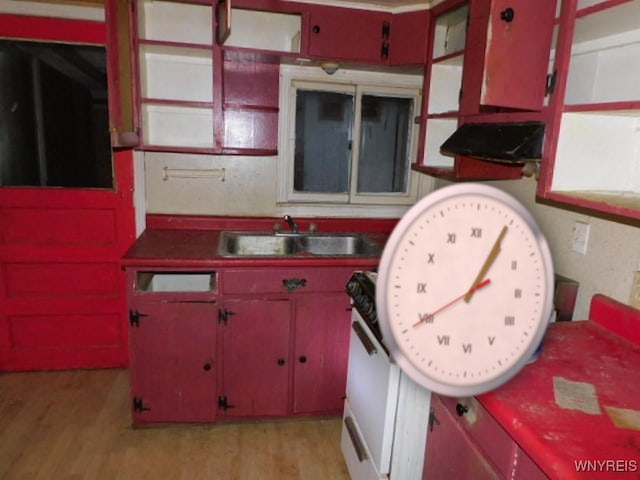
1,04,40
